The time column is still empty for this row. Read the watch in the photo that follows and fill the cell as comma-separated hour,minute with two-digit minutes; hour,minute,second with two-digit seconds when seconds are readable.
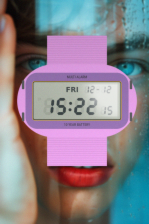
15,22,15
